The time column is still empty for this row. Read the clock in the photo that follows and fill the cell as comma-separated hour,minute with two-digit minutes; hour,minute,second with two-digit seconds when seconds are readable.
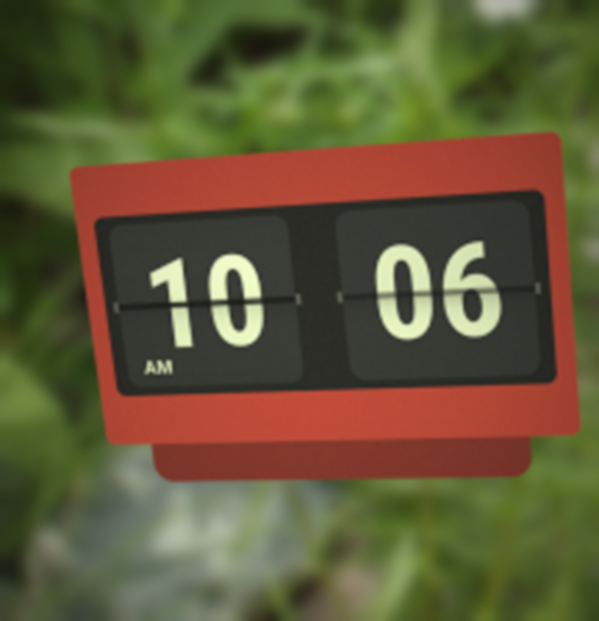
10,06
